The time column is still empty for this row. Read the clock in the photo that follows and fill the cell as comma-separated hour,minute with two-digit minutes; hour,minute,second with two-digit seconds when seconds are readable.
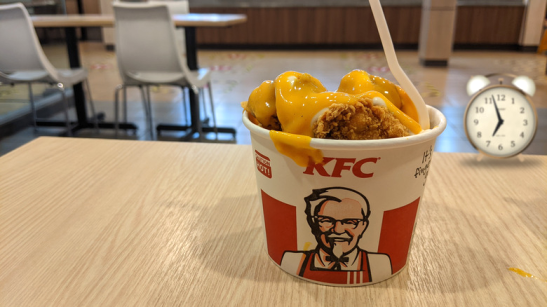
6,57
